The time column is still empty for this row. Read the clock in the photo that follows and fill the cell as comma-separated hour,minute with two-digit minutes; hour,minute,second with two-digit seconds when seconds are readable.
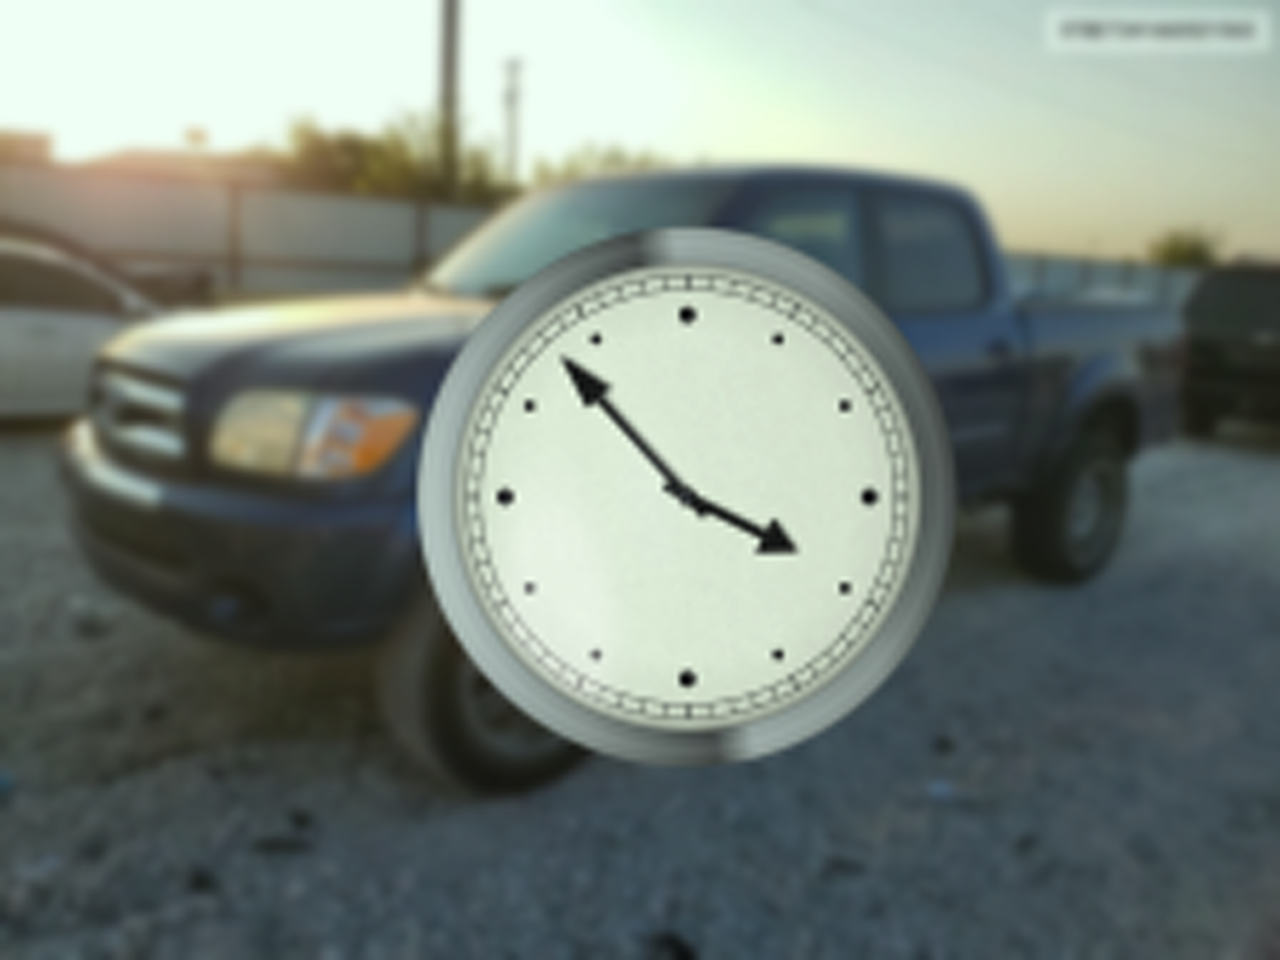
3,53
